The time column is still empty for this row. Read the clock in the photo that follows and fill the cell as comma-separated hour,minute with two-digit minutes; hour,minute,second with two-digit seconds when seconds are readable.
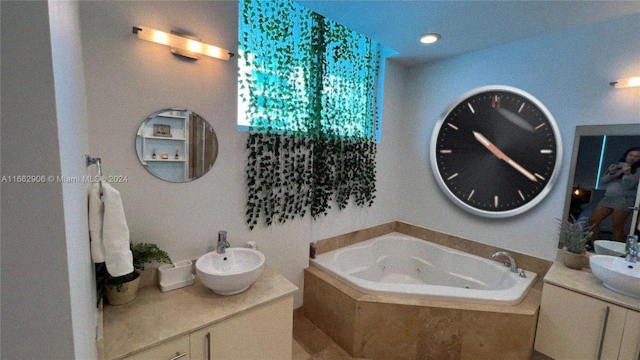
10,21
